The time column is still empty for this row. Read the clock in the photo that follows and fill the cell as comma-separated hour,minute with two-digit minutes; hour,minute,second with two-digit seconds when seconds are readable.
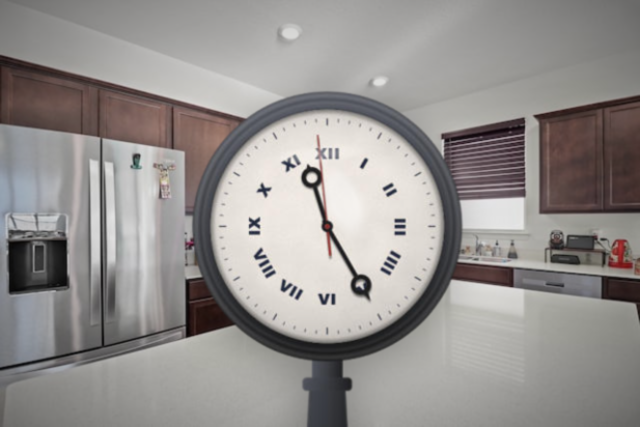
11,24,59
